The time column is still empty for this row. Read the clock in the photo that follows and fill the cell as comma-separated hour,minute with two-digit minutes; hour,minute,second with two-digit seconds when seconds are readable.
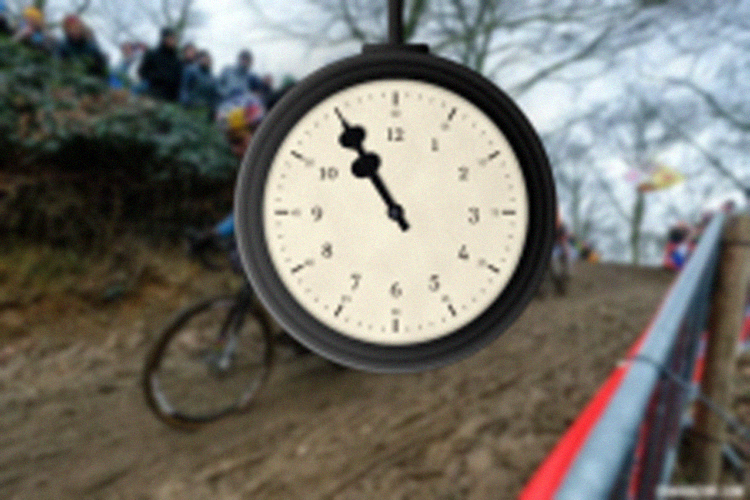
10,55
